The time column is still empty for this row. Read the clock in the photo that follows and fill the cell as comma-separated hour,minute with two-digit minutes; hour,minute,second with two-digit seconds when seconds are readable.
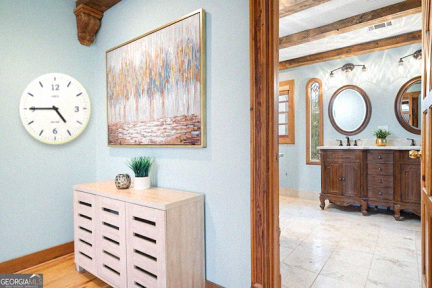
4,45
